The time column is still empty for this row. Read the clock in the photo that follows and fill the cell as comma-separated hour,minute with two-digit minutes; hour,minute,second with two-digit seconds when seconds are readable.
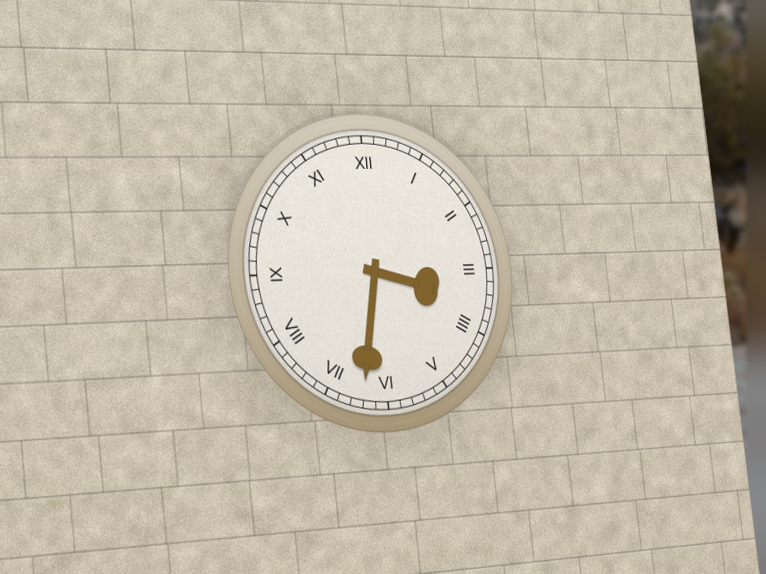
3,32
